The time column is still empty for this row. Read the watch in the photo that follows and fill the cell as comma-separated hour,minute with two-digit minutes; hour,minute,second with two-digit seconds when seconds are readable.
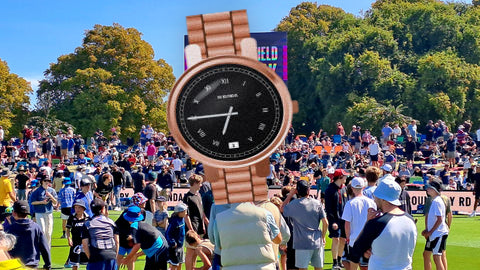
6,45
